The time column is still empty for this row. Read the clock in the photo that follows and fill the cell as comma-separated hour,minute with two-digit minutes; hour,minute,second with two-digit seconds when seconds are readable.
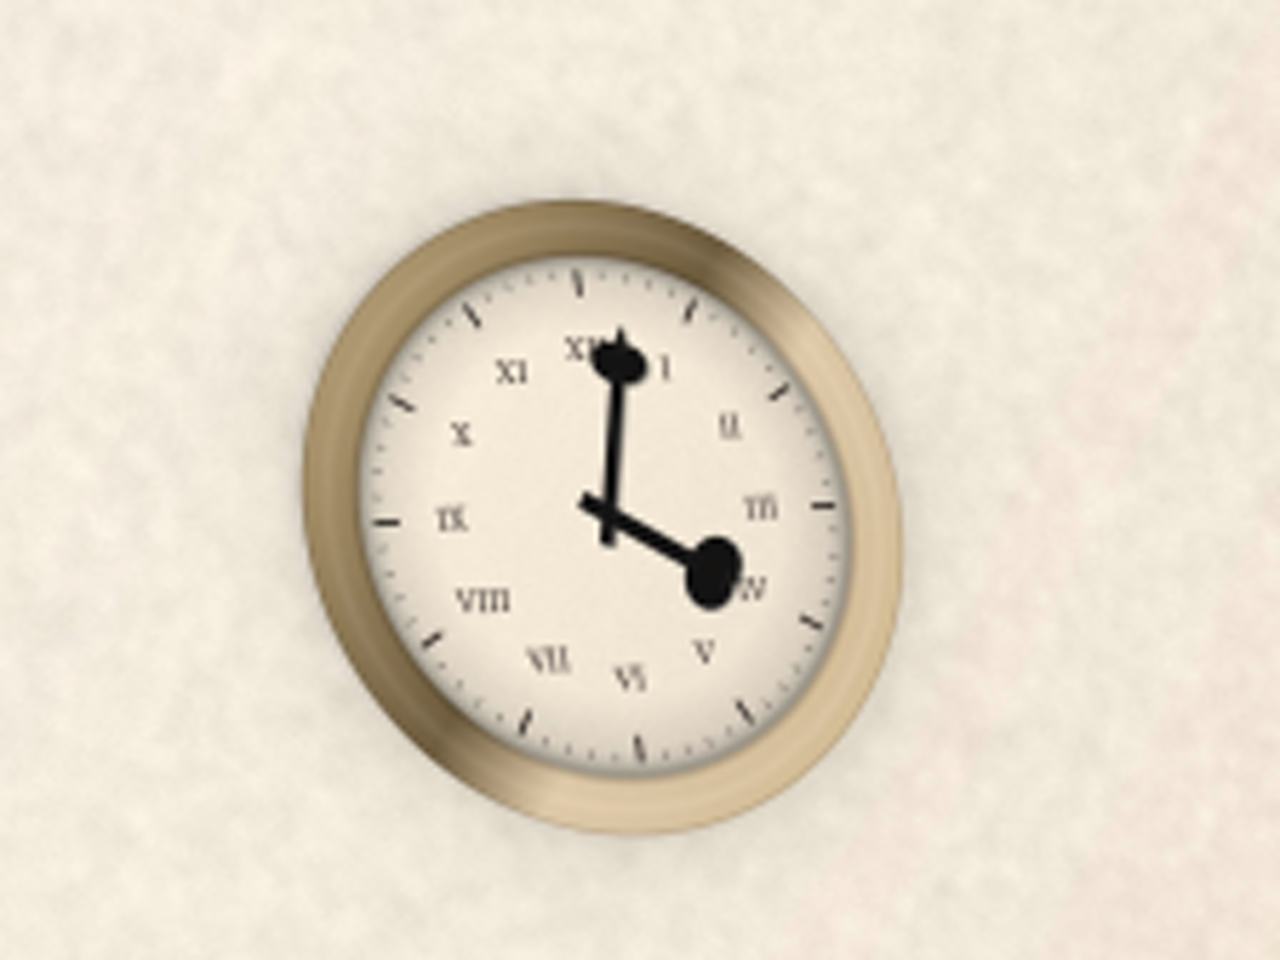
4,02
